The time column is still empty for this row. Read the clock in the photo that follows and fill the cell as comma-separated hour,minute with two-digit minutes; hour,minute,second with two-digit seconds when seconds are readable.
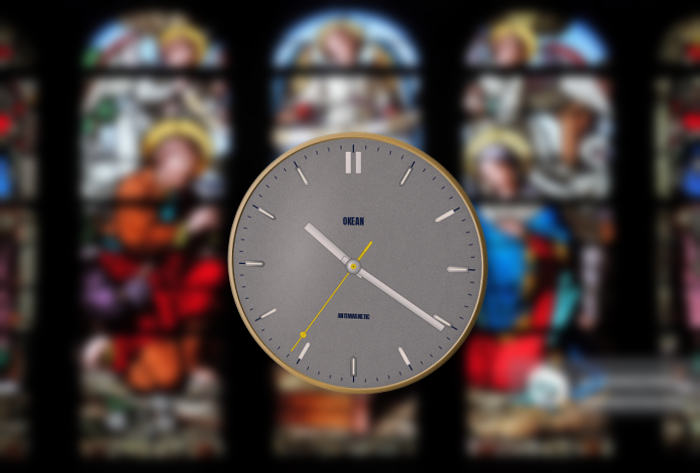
10,20,36
